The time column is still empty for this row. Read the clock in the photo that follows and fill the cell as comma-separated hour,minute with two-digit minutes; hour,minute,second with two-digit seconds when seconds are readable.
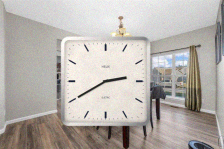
2,40
